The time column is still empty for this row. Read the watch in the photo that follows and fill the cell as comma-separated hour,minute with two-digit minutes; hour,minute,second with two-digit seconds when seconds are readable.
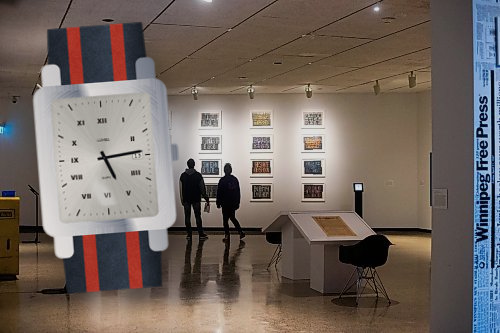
5,14
